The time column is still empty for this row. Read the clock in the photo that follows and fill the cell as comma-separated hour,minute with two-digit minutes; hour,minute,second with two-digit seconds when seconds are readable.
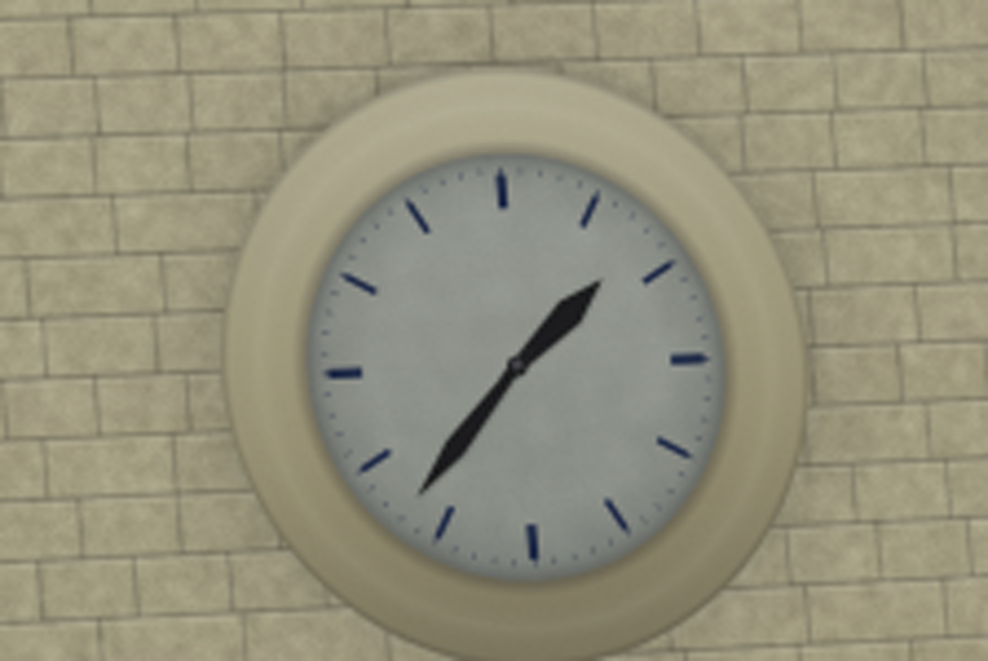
1,37
